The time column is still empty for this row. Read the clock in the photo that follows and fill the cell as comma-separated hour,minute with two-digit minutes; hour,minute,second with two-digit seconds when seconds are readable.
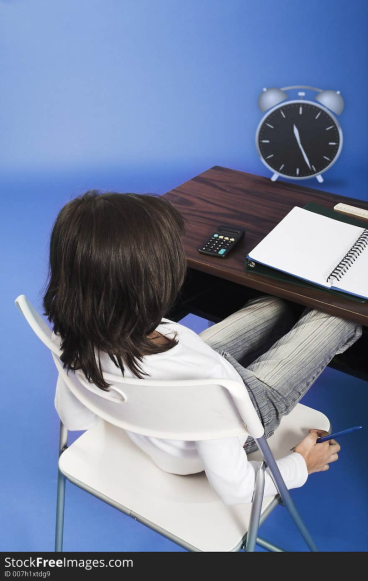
11,26
